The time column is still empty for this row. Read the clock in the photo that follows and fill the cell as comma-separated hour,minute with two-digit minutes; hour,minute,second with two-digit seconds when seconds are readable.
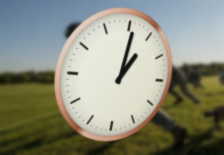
1,01
